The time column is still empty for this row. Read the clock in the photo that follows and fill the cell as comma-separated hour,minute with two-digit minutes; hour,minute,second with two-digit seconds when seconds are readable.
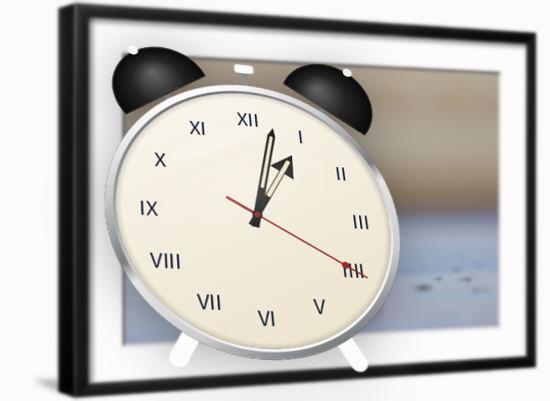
1,02,20
